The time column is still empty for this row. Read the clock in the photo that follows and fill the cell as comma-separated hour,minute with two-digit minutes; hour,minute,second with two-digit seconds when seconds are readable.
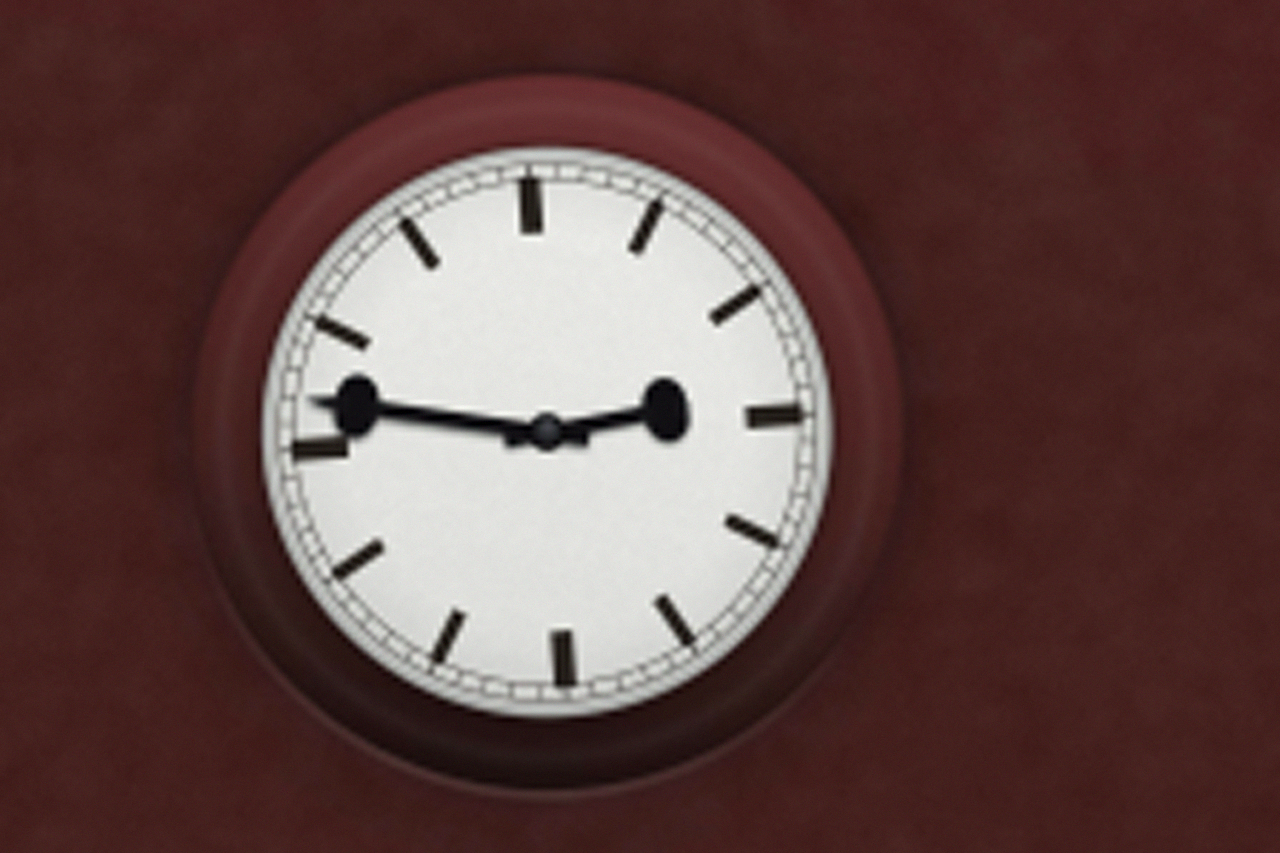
2,47
